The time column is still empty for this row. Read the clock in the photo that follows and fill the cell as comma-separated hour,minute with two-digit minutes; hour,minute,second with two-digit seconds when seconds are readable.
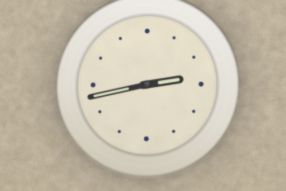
2,43
